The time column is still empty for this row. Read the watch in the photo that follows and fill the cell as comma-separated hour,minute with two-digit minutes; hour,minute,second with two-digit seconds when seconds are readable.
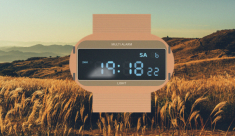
19,18,22
